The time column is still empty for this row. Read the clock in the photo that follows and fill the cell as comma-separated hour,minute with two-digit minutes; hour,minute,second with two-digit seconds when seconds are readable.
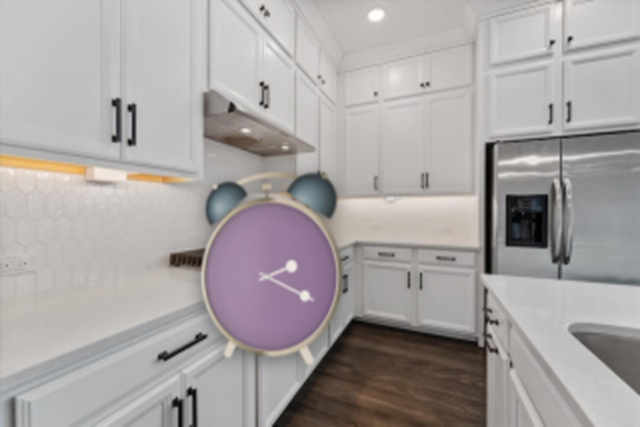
2,19
